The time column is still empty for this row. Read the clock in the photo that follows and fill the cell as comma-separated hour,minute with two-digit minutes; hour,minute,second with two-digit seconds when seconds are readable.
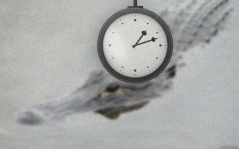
1,12
